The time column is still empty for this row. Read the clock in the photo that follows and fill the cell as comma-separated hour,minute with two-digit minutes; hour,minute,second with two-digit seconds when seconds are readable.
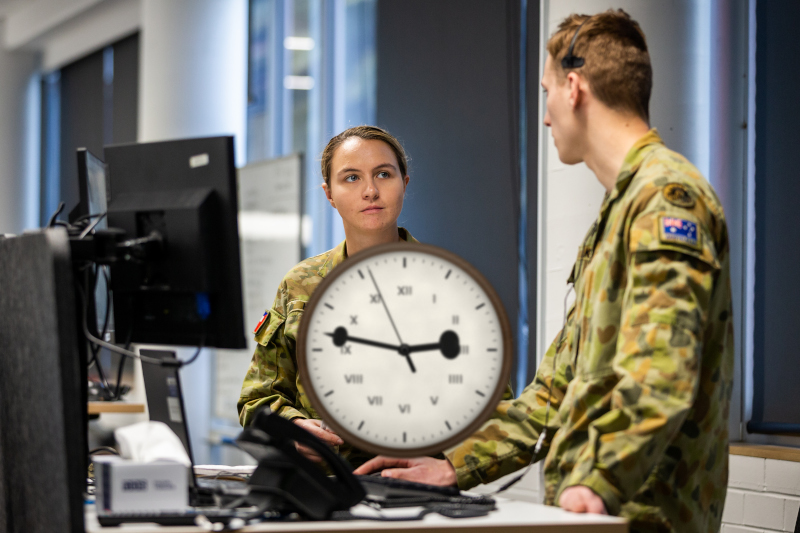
2,46,56
